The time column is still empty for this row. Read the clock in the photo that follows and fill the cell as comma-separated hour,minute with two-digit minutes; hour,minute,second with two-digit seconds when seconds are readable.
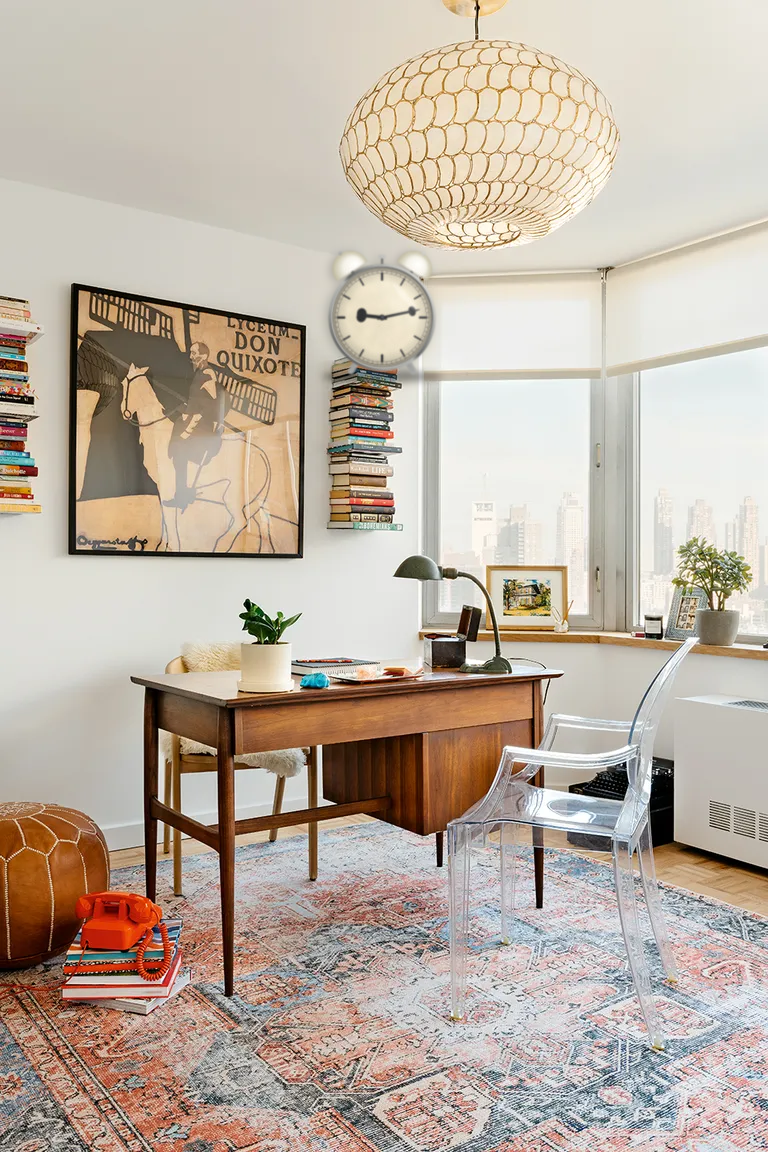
9,13
